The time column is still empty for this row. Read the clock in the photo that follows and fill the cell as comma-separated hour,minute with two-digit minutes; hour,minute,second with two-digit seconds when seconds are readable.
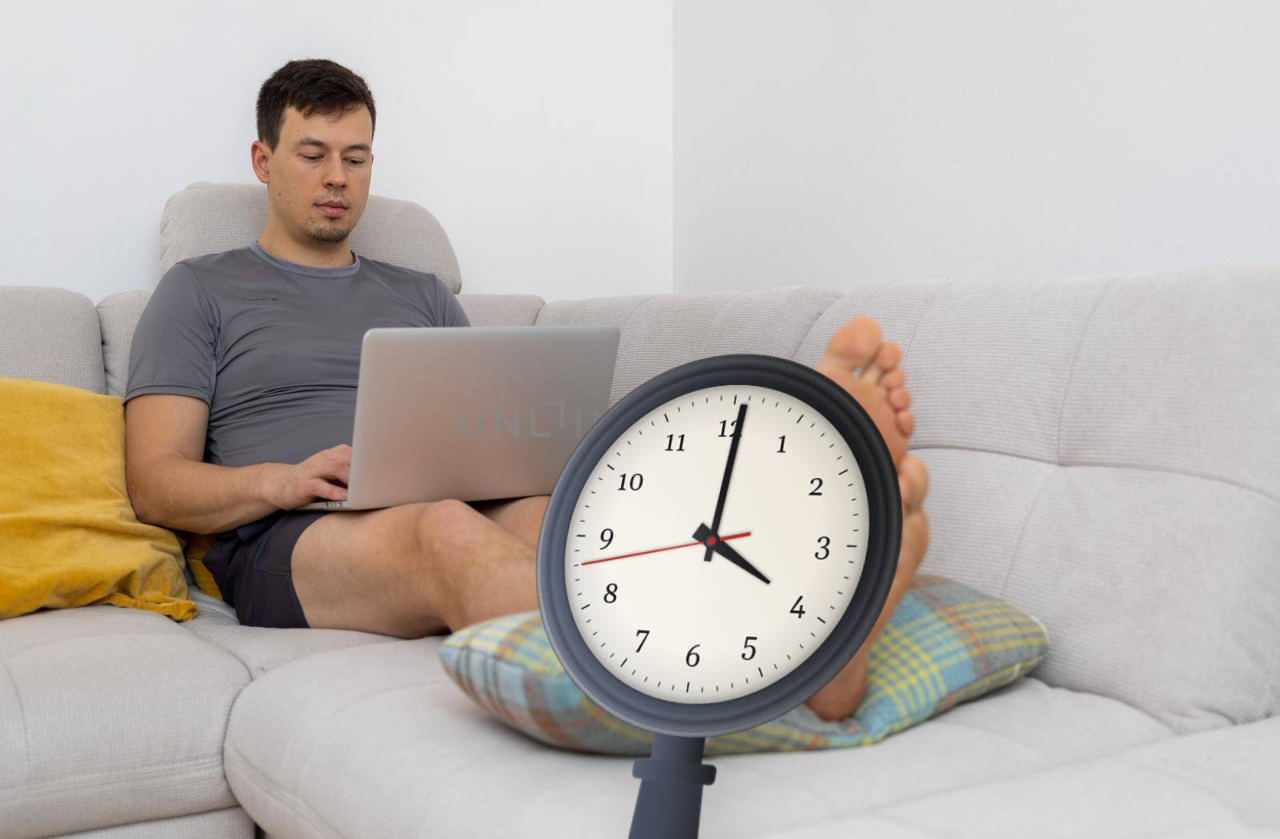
4,00,43
